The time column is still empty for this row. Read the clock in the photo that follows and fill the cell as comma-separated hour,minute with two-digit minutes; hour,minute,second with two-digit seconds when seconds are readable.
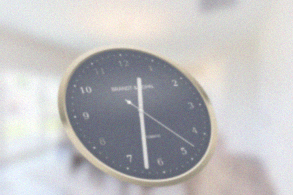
12,32,23
